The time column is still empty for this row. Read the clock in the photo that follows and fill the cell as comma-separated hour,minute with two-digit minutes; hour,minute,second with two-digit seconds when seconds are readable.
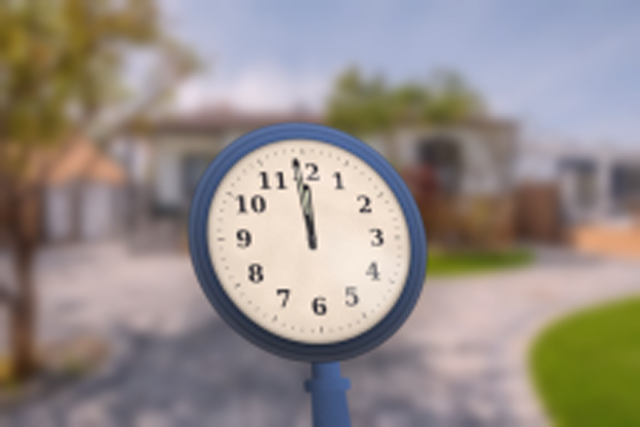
11,59
